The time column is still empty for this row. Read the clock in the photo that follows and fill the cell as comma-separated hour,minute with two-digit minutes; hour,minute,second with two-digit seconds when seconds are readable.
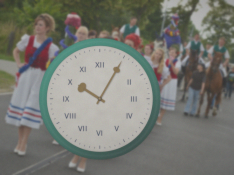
10,05
